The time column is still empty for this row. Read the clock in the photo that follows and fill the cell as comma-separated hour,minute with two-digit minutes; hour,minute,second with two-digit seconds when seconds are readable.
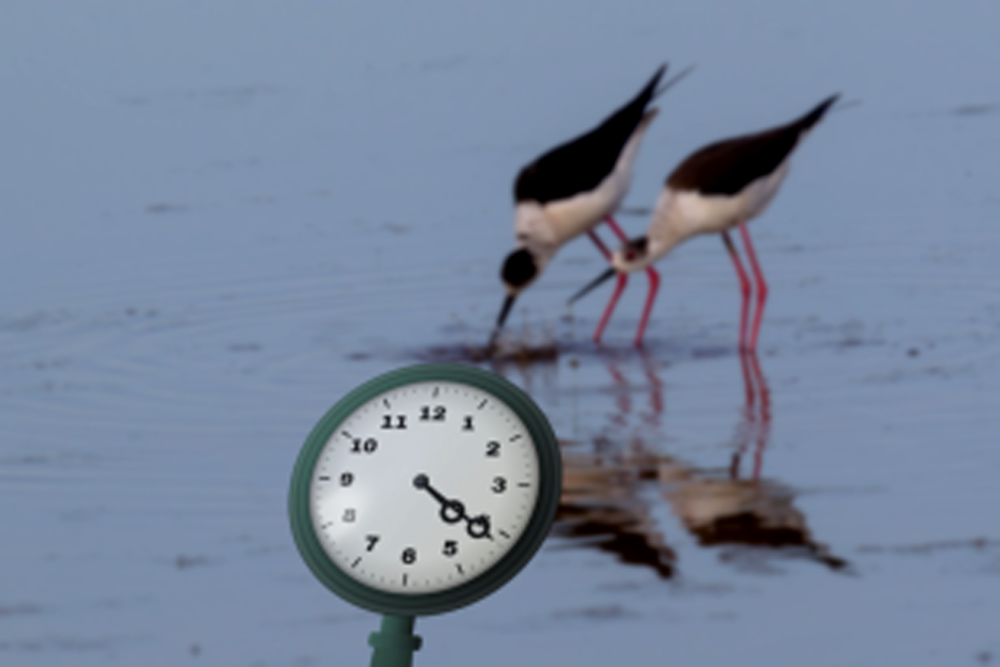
4,21
